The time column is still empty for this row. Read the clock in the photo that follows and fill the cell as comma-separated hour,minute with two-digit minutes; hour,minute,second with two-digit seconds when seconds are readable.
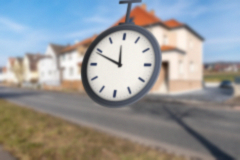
11,49
